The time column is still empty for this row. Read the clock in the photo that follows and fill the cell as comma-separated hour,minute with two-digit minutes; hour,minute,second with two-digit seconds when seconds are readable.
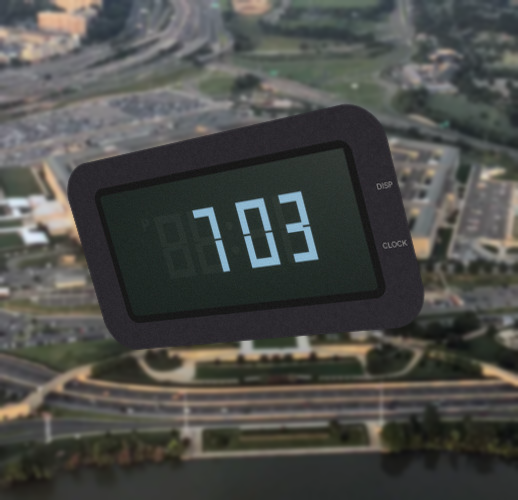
7,03
